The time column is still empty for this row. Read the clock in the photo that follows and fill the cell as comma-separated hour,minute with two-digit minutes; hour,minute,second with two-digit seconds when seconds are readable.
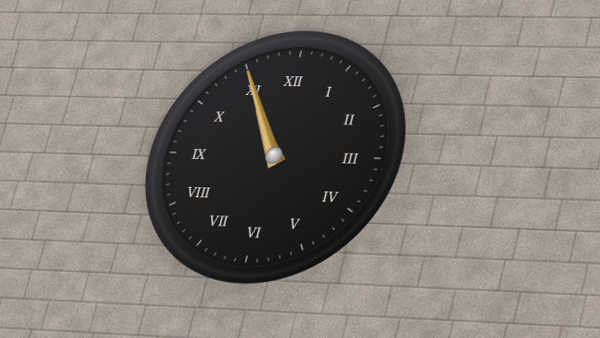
10,55
